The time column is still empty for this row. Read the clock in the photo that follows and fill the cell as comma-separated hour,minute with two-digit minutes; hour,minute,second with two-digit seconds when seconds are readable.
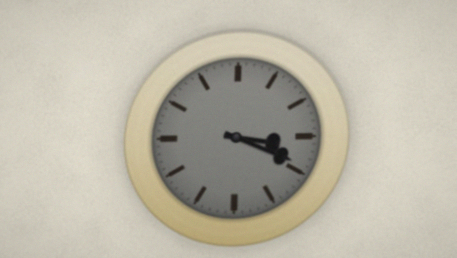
3,19
